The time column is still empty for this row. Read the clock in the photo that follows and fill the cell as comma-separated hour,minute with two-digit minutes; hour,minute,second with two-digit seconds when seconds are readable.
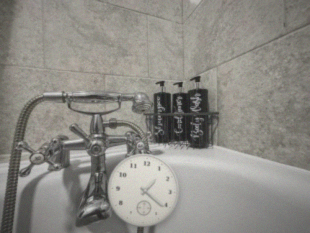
1,21
